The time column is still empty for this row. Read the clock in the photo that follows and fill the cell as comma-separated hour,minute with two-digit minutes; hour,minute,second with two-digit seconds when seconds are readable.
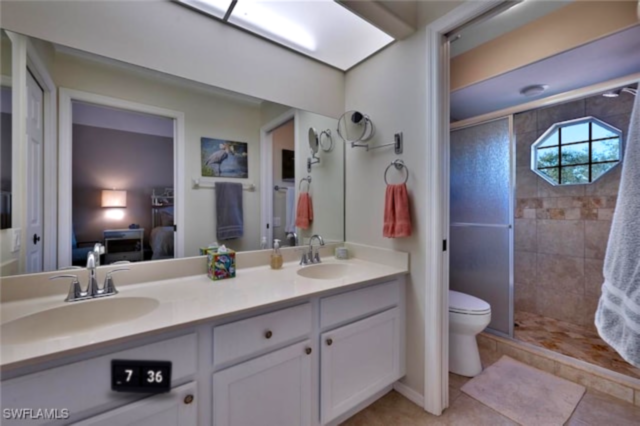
7,36
